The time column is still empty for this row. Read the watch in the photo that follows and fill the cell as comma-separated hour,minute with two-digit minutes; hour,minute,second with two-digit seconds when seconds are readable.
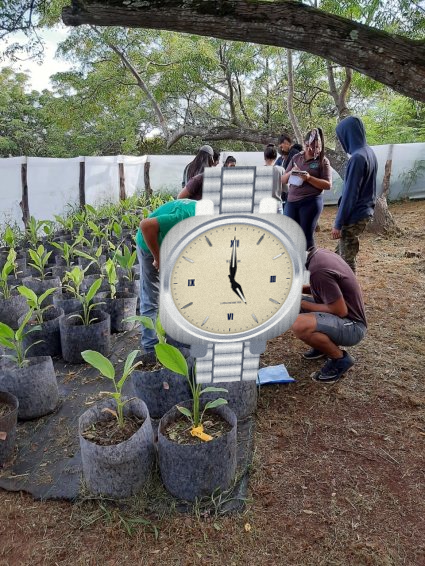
5,00
